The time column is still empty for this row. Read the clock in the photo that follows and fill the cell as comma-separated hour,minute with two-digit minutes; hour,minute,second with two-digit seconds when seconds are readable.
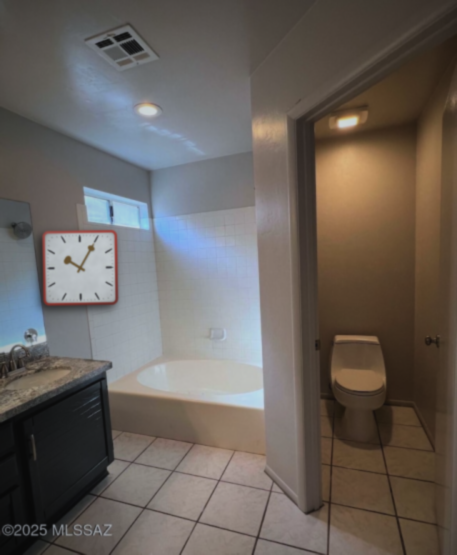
10,05
